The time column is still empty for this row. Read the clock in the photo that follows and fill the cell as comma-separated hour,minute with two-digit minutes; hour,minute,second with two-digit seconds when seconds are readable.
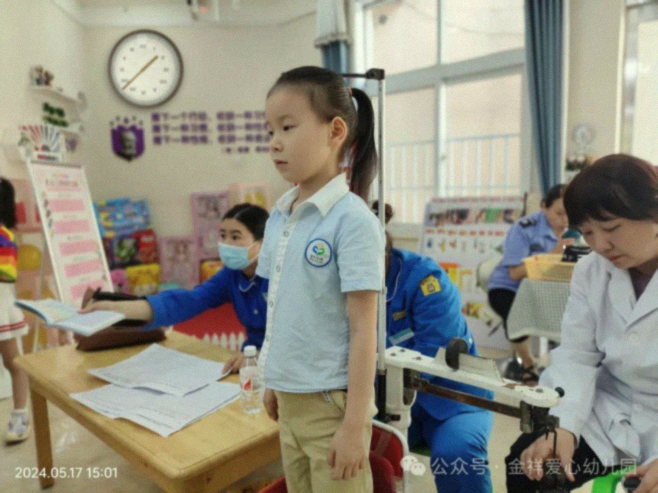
1,38
